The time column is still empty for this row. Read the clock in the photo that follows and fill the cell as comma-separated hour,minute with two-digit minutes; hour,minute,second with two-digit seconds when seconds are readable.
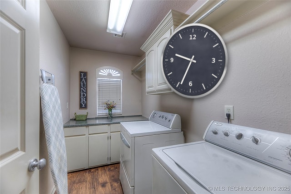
9,34
